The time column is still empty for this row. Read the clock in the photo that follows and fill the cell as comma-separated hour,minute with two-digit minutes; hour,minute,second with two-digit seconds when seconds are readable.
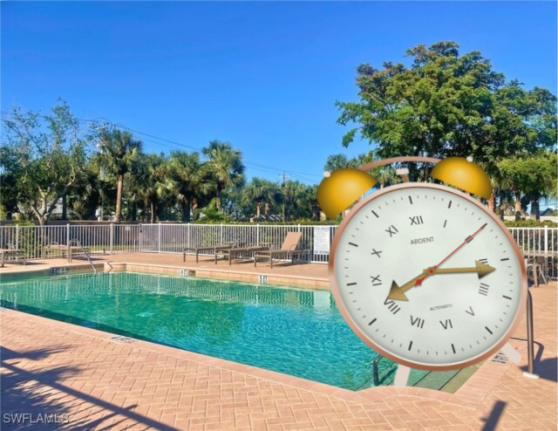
8,16,10
